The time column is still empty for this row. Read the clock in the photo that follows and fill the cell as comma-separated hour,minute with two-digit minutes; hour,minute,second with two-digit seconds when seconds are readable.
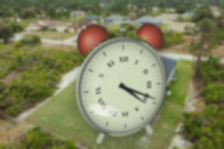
4,19
